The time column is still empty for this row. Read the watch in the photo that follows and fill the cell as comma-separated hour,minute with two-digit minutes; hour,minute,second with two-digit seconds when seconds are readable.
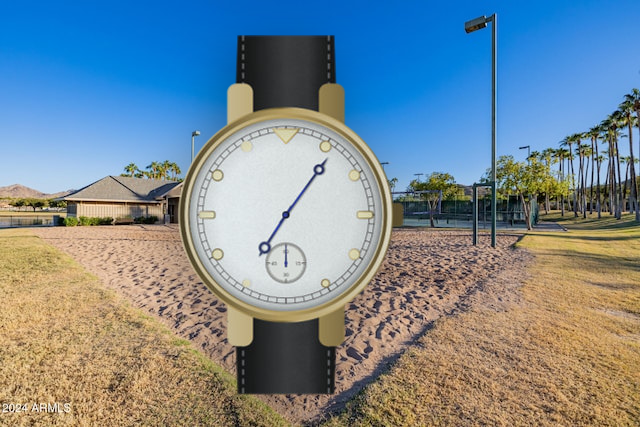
7,06
